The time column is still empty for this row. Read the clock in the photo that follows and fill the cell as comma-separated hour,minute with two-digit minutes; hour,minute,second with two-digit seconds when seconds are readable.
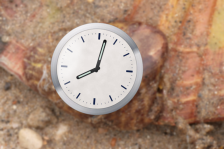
8,02
